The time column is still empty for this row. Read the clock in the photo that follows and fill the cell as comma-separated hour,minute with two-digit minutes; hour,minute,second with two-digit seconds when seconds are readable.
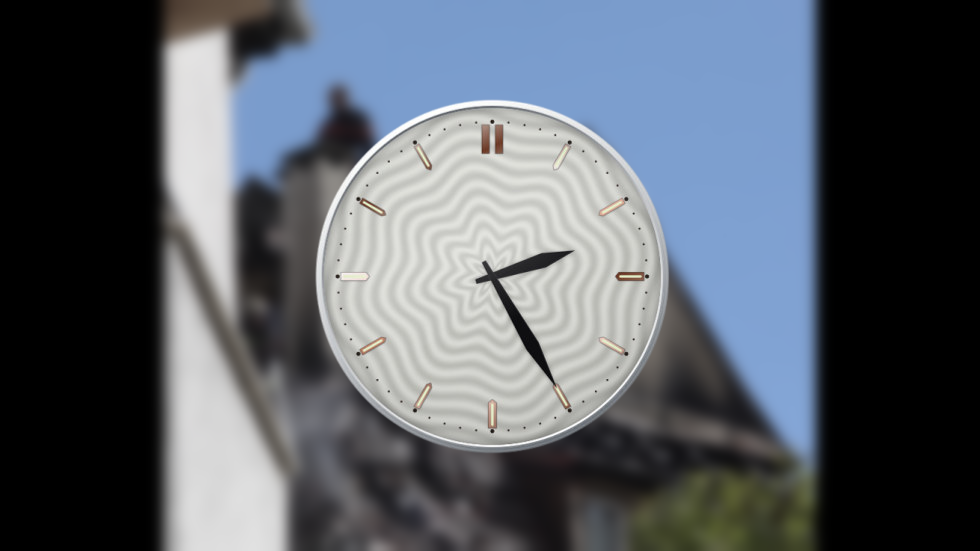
2,25
